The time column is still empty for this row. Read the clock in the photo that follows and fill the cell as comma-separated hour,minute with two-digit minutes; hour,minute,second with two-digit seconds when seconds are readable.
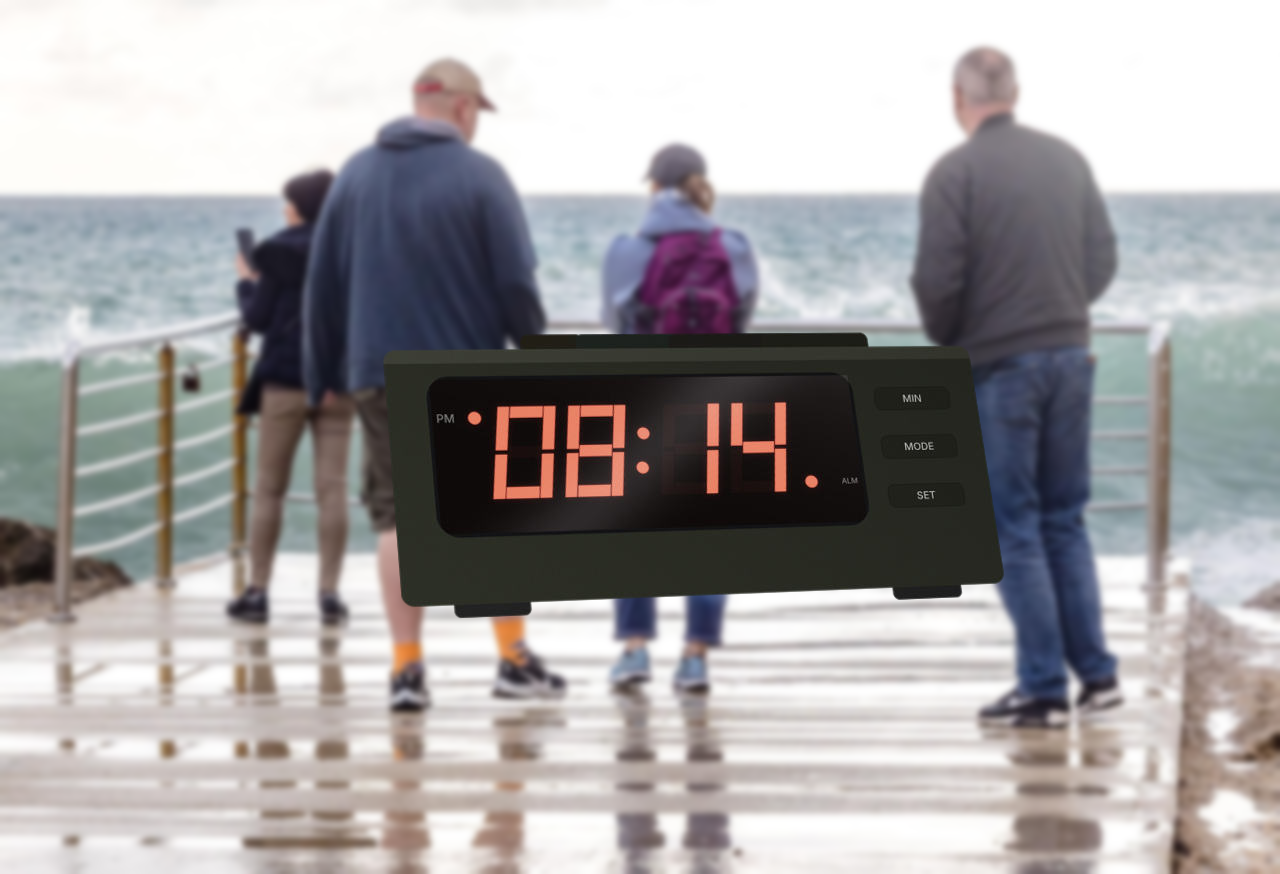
8,14
